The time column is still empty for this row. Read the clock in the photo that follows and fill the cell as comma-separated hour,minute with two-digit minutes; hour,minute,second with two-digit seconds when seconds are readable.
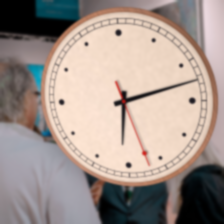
6,12,27
